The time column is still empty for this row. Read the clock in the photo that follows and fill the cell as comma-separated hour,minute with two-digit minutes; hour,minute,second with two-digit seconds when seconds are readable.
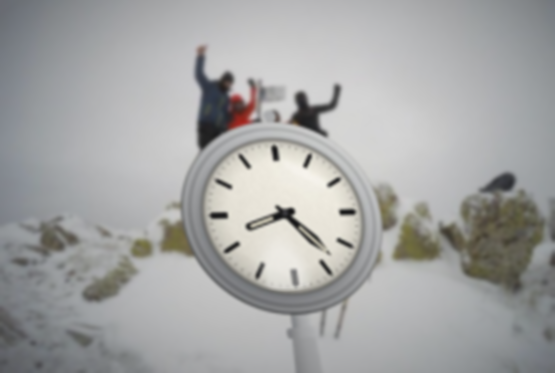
8,23
